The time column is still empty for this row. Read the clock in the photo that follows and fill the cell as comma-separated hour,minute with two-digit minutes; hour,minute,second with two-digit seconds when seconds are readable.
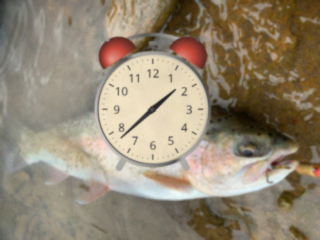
1,38
